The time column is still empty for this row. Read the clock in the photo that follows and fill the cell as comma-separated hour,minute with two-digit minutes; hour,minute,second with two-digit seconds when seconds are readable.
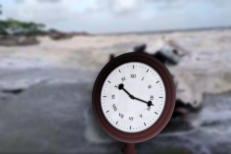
10,18
